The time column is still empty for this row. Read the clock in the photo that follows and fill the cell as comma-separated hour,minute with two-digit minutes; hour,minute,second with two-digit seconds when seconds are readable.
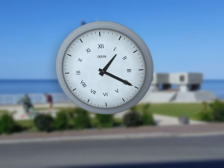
1,20
